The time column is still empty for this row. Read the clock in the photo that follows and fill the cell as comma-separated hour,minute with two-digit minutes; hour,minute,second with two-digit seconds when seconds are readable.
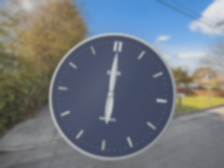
6,00
